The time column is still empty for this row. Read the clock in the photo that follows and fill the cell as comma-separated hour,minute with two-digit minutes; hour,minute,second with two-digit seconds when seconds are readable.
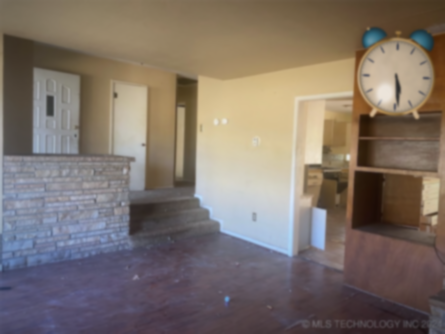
5,29
